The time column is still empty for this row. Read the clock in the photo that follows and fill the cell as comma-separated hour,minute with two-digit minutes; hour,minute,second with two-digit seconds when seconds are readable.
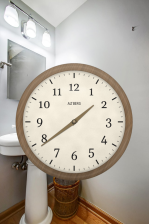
1,39
